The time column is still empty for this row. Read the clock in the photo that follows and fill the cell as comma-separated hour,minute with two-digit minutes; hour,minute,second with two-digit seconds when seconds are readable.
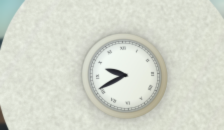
9,41
